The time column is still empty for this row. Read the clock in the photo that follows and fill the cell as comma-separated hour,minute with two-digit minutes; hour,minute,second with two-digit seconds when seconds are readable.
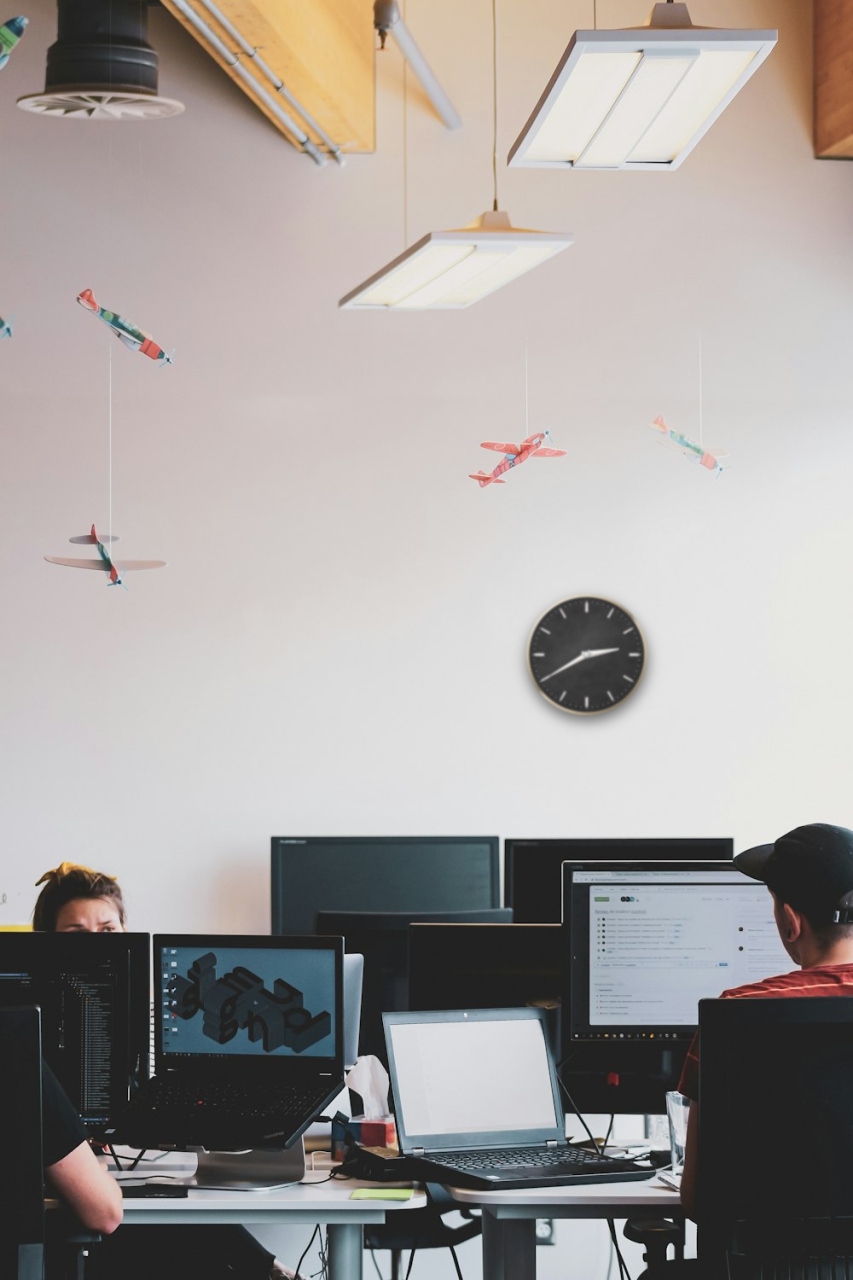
2,40
